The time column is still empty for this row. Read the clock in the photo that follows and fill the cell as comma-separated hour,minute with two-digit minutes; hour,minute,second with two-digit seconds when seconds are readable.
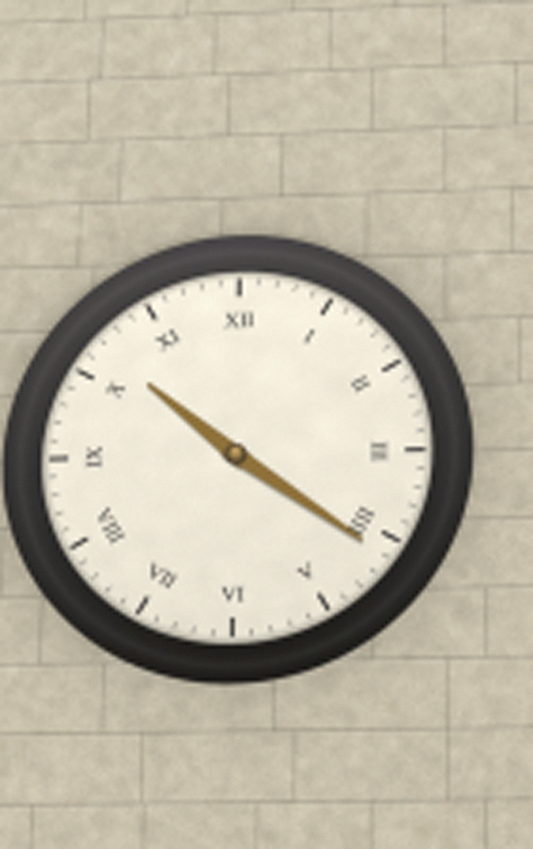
10,21
